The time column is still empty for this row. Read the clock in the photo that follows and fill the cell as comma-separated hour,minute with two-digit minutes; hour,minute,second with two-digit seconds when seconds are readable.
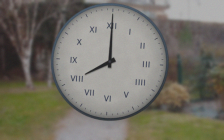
8,00
